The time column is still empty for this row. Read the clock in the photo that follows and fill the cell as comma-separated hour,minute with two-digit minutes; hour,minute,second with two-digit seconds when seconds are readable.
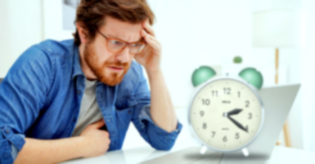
2,21
